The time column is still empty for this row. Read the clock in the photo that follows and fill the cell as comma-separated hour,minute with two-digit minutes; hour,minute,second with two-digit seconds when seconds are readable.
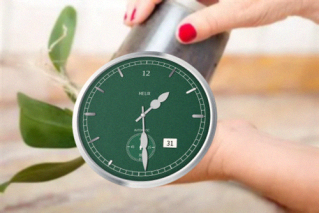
1,29
